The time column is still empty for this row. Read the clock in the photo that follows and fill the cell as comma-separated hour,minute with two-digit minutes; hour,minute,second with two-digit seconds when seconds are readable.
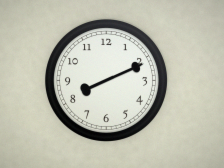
8,11
